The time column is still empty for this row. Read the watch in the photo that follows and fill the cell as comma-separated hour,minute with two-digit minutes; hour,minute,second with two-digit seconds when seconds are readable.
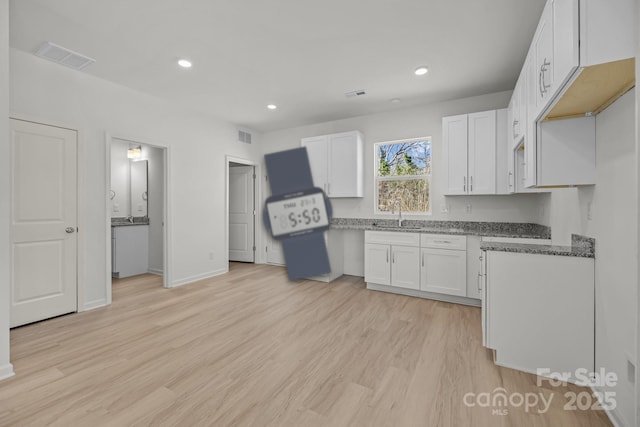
5,50
